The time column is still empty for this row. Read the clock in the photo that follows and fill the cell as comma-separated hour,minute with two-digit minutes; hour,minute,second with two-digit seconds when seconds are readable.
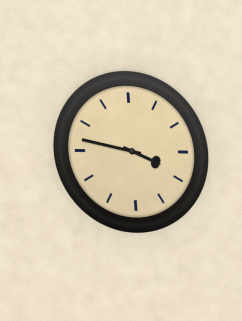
3,47
